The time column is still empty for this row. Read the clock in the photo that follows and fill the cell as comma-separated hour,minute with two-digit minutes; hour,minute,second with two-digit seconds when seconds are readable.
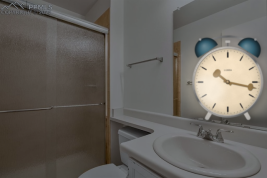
10,17
